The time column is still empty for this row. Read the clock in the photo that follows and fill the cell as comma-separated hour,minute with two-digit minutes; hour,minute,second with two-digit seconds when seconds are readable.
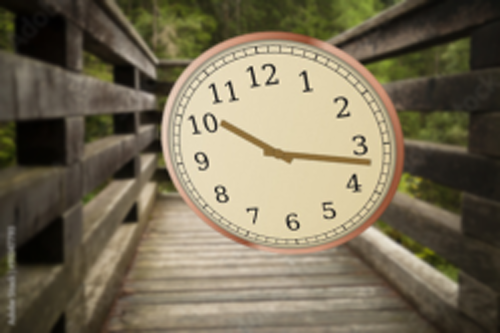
10,17
